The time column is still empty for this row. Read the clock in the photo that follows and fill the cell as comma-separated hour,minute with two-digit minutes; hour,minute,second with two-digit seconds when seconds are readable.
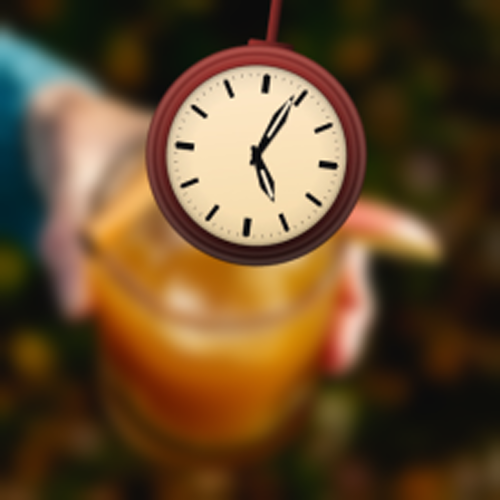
5,04
